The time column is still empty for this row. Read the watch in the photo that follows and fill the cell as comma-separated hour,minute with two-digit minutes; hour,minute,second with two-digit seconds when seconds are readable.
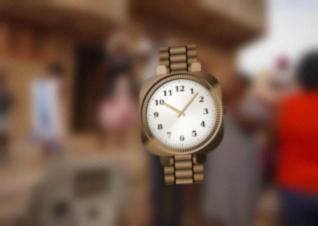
10,07
